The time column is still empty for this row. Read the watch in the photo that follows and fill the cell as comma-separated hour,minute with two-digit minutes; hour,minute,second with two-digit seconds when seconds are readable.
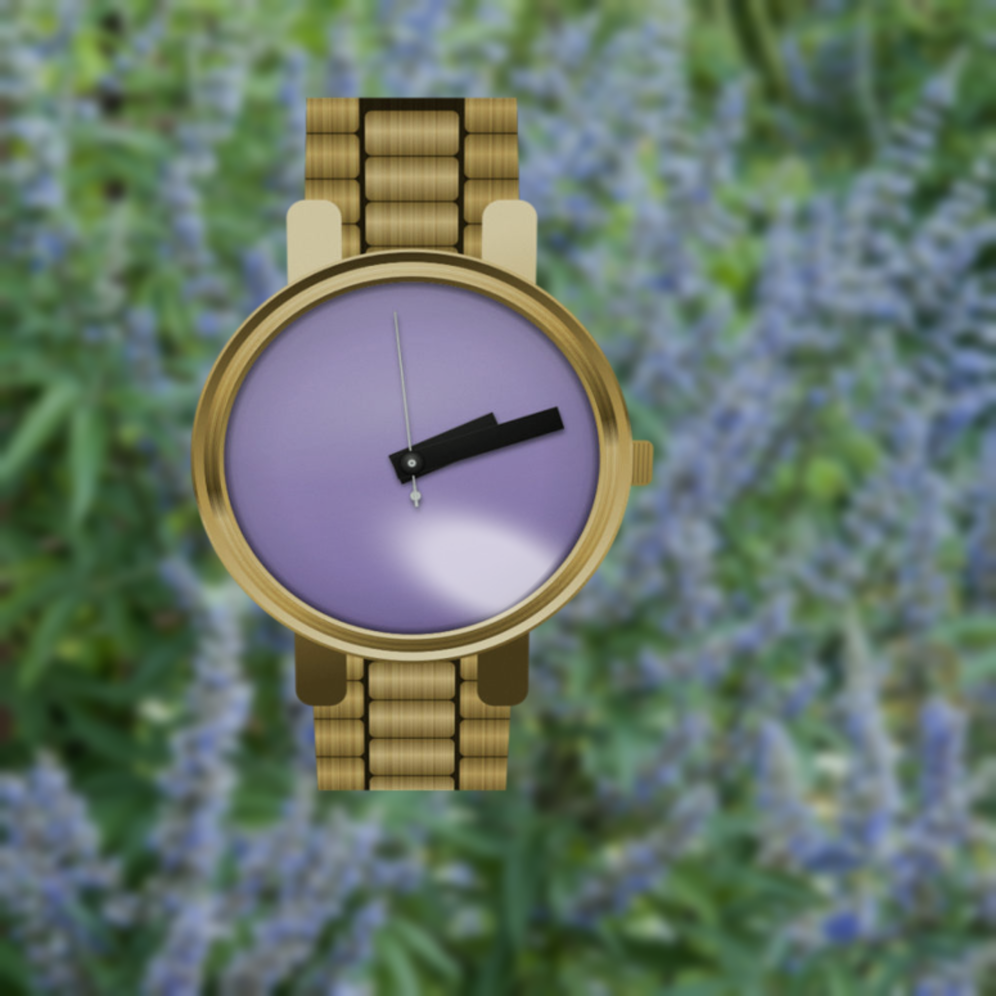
2,11,59
